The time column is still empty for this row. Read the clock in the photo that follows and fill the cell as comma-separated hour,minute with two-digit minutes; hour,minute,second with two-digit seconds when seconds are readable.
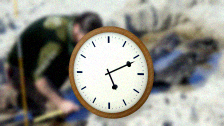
5,11
